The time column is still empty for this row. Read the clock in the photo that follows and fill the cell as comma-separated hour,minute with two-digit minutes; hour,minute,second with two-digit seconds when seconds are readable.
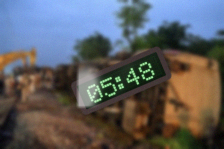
5,48
